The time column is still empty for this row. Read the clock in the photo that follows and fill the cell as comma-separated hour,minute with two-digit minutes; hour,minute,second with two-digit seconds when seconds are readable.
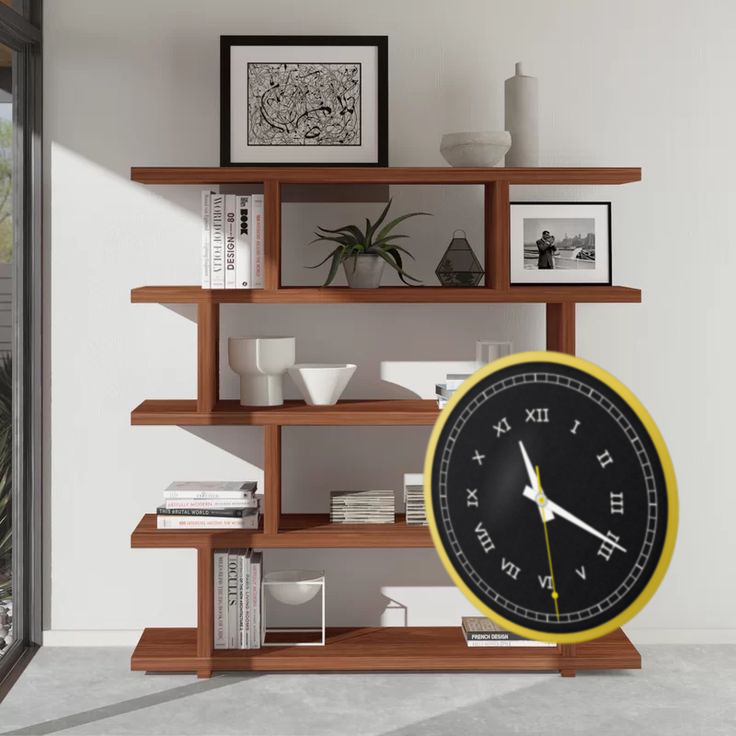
11,19,29
